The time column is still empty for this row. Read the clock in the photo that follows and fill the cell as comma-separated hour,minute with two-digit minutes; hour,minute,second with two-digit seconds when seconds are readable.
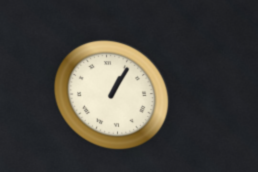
1,06
